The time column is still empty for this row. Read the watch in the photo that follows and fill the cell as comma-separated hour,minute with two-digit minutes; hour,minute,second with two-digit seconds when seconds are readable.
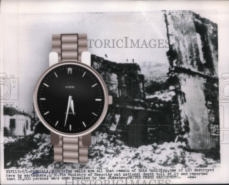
5,32
